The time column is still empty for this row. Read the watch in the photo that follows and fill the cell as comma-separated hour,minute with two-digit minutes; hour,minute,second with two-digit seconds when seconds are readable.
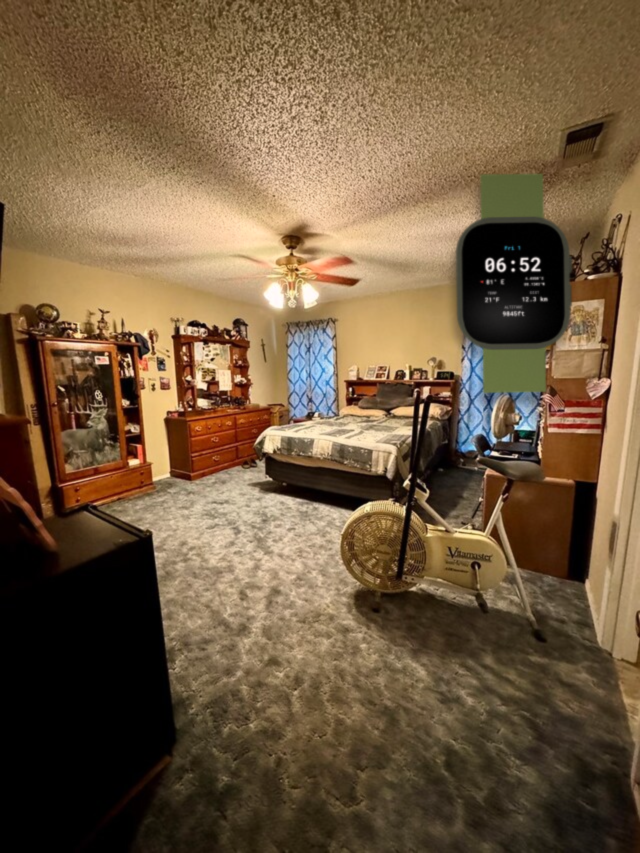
6,52
